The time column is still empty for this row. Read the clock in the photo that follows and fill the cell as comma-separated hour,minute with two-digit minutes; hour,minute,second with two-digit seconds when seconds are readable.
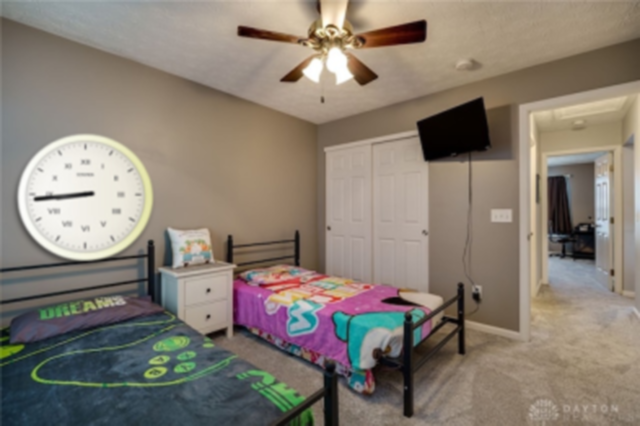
8,44
